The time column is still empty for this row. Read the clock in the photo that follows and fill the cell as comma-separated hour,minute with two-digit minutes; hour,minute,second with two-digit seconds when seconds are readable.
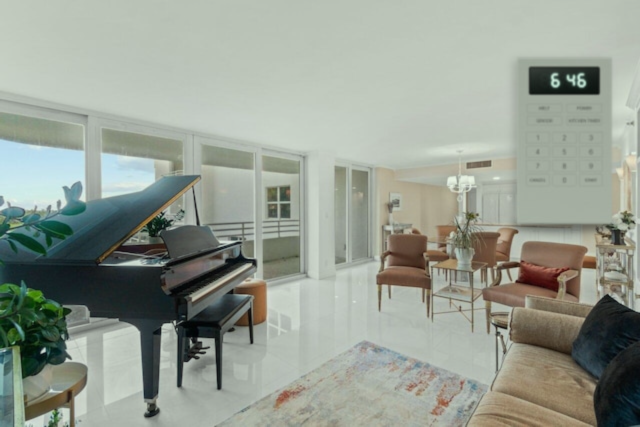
6,46
